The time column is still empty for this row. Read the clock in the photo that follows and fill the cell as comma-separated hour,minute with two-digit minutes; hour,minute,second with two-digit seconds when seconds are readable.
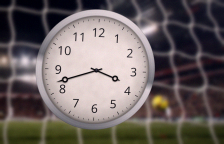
3,42
